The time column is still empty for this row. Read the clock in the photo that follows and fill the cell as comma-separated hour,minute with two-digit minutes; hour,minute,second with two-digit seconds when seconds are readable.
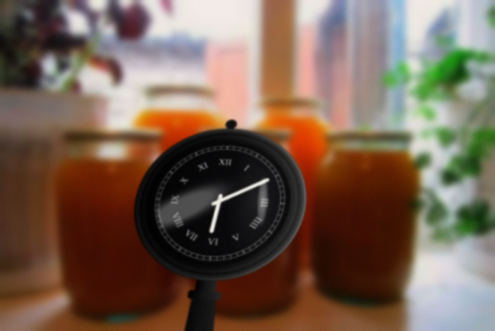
6,10
